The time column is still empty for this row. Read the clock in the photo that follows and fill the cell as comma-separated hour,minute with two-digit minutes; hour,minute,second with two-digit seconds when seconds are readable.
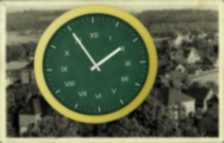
1,55
